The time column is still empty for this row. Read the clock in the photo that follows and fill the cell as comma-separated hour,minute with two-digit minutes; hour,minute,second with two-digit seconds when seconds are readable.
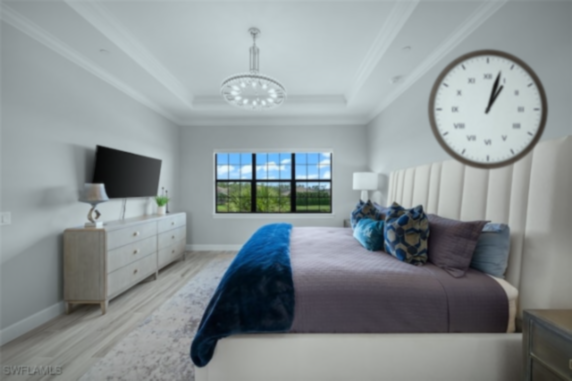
1,03
